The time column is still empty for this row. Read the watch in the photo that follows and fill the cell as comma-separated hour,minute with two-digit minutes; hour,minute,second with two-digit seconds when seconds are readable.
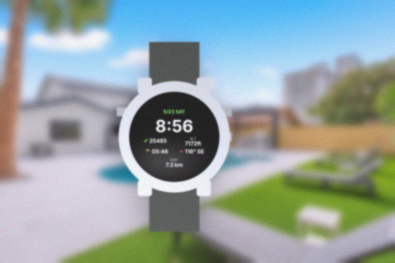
8,56
